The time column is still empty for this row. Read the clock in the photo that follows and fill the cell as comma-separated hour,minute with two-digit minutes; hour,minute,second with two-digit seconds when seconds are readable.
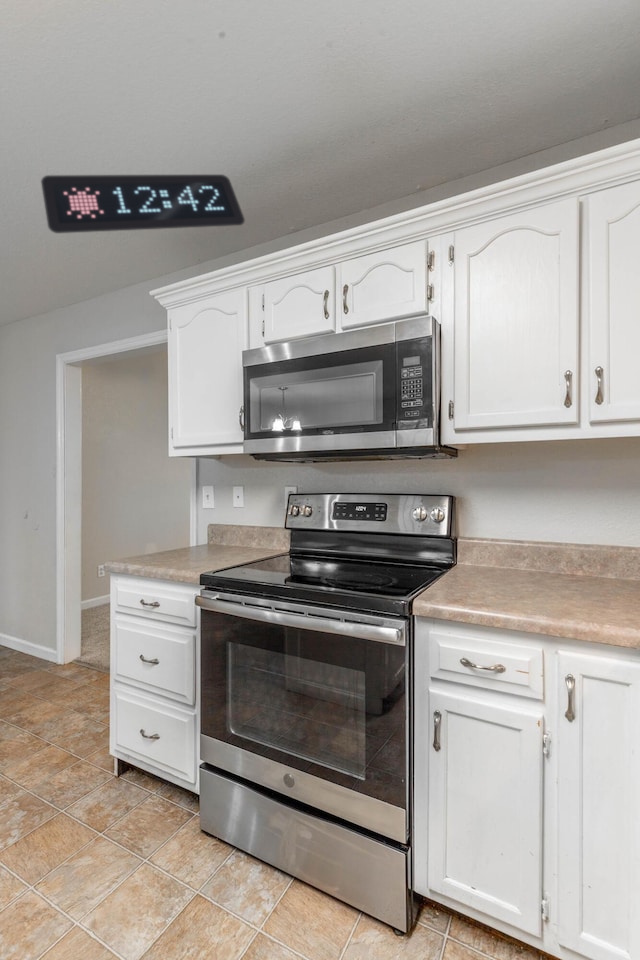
12,42
